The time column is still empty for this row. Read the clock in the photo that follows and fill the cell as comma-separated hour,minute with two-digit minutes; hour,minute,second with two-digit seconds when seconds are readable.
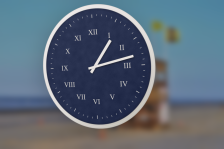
1,13
